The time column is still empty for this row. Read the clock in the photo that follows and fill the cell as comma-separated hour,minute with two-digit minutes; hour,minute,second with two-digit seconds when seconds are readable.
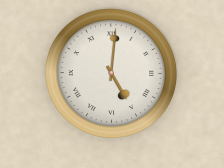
5,01
